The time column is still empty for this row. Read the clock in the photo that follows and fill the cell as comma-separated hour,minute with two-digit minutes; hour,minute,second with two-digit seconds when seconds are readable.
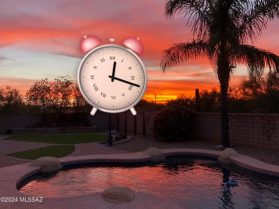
12,18
